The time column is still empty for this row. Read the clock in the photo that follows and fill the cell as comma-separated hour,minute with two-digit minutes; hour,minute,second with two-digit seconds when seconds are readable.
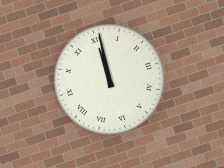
12,01
